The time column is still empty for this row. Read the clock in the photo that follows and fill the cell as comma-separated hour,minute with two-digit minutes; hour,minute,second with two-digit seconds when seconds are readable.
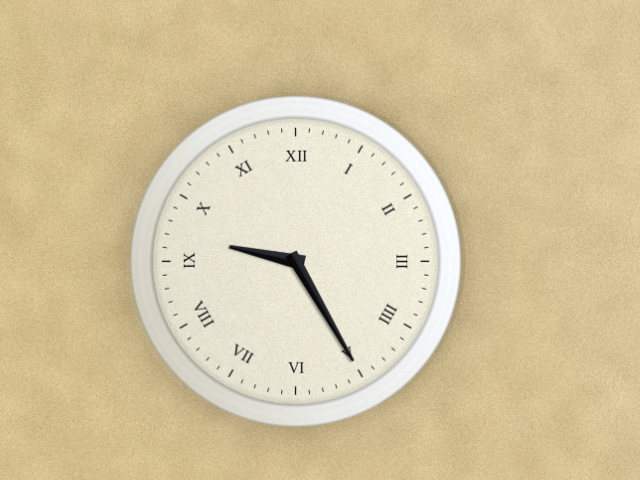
9,25
